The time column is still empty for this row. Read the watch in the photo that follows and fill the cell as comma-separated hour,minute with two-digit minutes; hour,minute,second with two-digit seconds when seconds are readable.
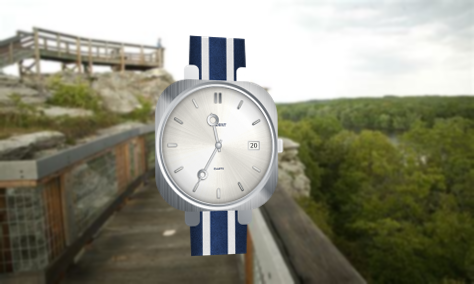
11,35
